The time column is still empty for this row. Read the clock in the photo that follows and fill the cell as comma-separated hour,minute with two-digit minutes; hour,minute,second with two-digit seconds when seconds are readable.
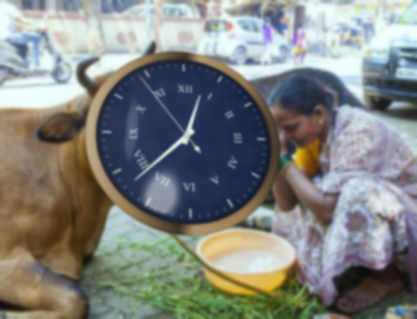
12,37,54
